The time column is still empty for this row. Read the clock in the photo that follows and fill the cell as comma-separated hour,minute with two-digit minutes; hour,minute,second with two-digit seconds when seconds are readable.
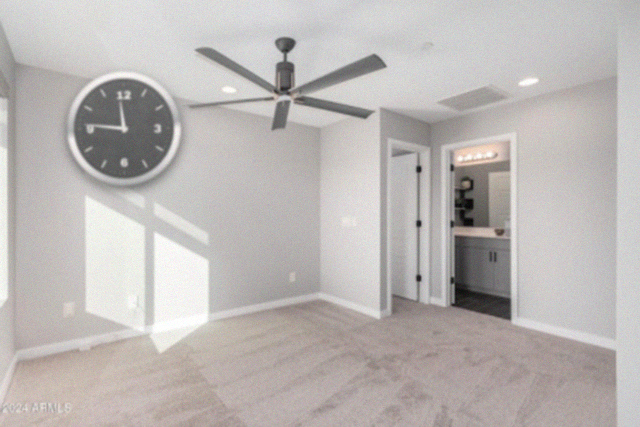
11,46
